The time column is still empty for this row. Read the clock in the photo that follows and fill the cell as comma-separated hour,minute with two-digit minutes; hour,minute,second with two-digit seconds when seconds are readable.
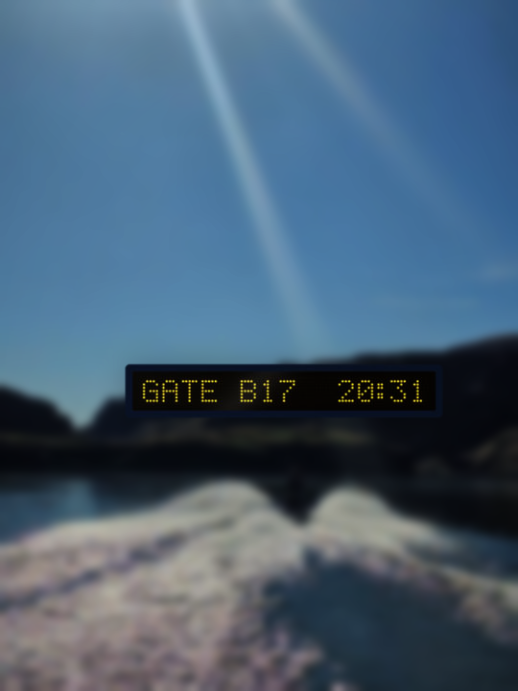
20,31
